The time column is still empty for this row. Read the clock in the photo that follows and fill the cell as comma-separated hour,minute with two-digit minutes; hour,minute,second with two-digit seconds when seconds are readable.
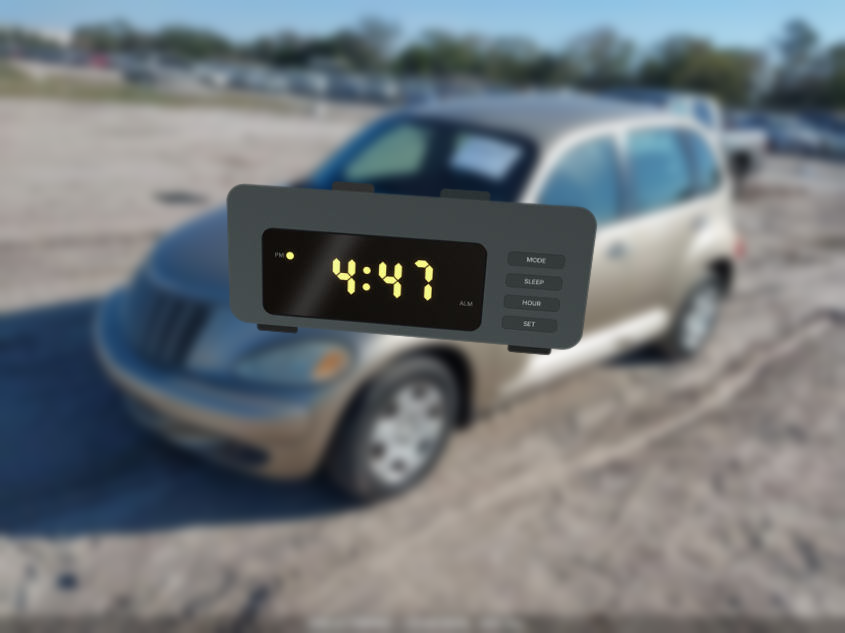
4,47
